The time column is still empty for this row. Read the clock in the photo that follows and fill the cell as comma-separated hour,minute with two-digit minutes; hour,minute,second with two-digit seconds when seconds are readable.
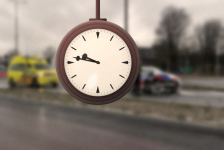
9,47
